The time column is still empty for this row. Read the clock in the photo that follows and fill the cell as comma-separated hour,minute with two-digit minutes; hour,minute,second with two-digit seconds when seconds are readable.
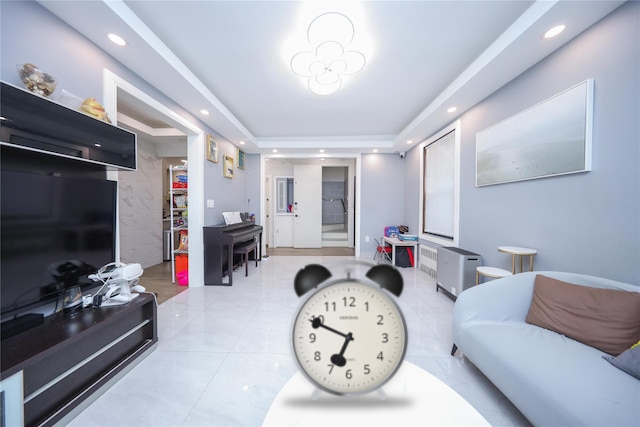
6,49
